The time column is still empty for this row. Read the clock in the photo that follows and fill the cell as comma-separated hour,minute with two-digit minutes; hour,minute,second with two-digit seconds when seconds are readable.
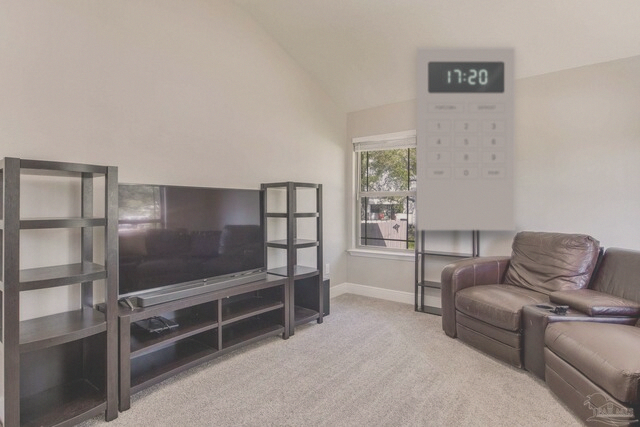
17,20
